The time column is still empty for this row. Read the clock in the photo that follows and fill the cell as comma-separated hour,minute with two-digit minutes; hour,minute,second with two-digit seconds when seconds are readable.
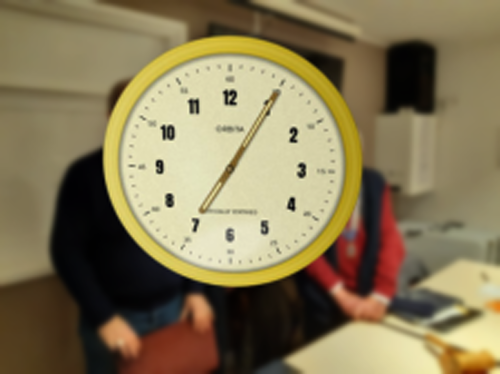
7,05
